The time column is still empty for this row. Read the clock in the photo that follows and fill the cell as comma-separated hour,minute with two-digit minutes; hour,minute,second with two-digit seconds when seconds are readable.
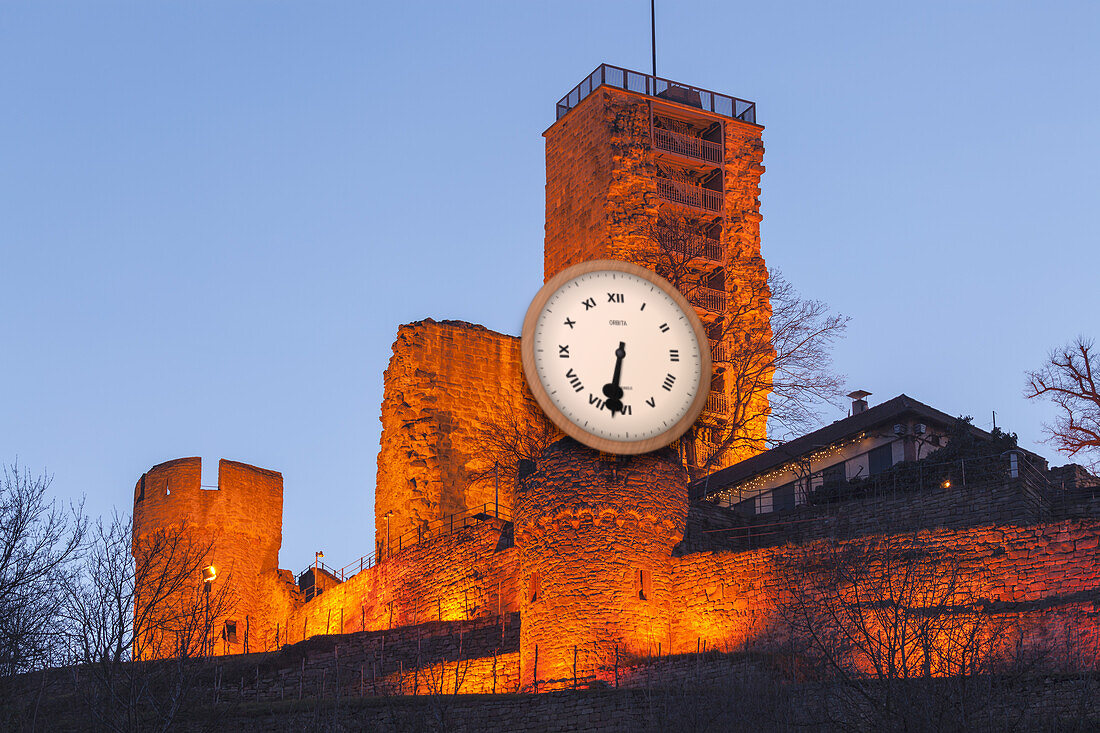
6,32
